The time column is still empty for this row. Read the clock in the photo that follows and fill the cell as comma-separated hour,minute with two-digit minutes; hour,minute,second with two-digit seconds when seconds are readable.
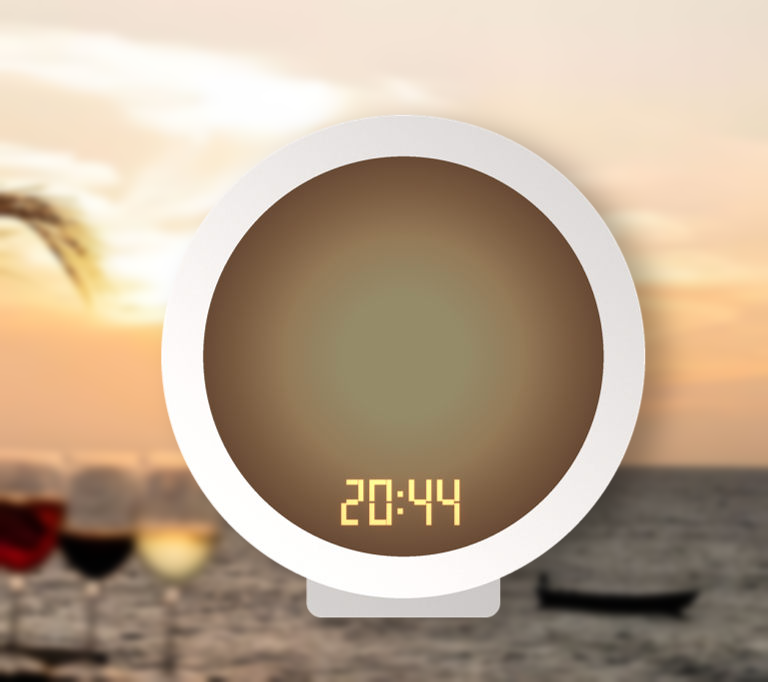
20,44
